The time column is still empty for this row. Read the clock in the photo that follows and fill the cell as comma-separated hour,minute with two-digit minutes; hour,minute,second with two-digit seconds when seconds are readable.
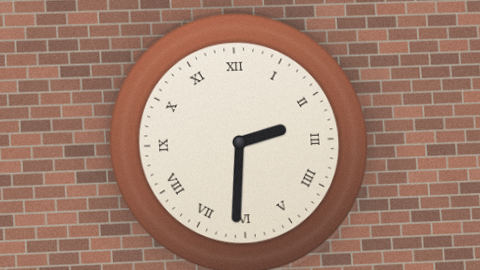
2,31
